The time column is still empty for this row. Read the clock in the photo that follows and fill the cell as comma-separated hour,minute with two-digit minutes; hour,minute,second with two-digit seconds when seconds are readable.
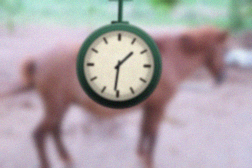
1,31
